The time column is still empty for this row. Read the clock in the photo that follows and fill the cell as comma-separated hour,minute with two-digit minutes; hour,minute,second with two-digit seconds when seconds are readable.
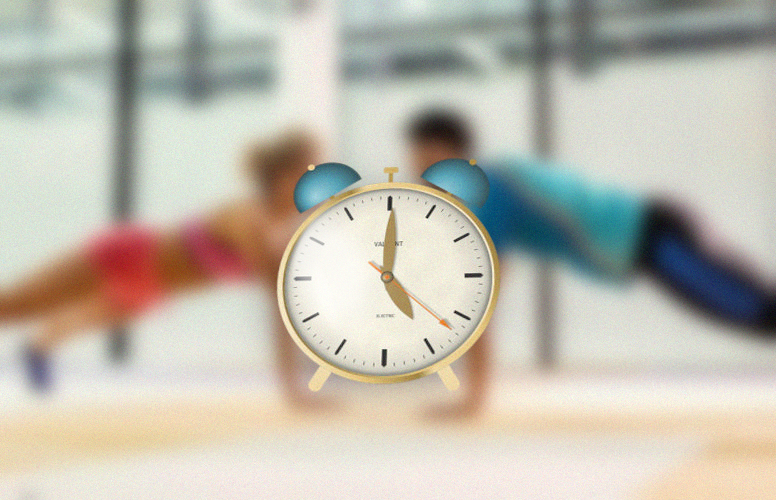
5,00,22
